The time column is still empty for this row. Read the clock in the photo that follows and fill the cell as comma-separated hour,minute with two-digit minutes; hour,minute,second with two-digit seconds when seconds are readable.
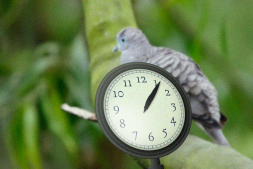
1,06
